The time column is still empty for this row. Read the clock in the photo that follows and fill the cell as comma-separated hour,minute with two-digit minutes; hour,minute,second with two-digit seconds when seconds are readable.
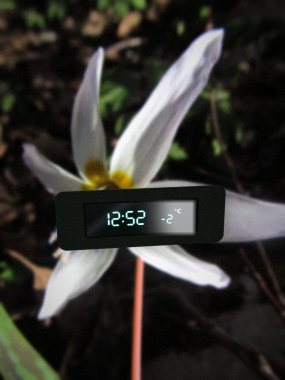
12,52
